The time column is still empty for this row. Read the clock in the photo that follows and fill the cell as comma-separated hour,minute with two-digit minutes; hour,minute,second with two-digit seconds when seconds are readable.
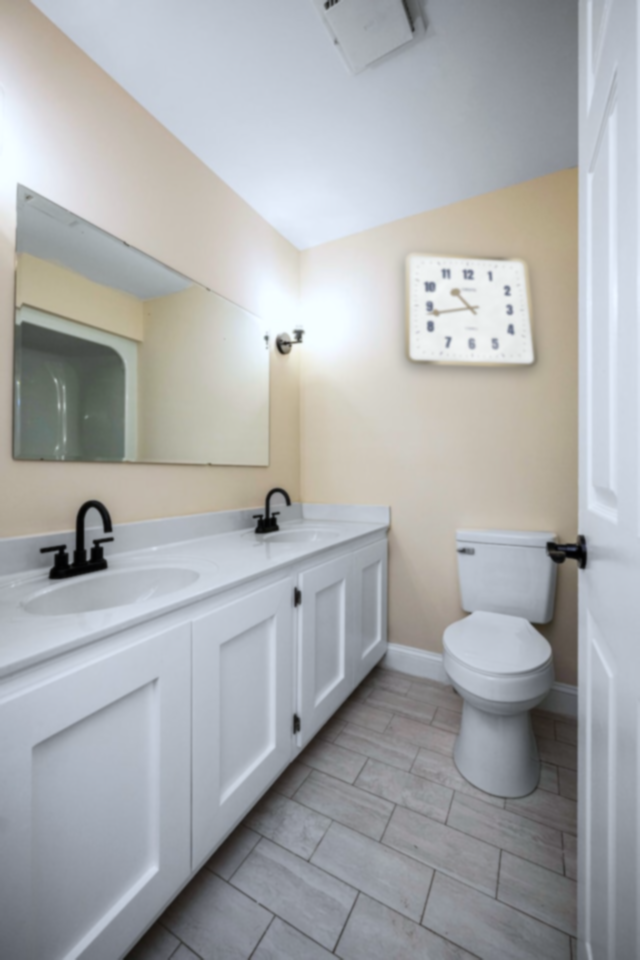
10,43
